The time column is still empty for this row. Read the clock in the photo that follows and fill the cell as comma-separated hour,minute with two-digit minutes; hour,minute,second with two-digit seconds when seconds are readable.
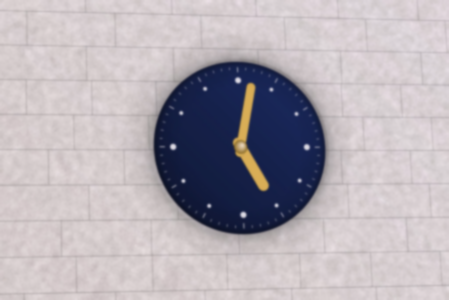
5,02
